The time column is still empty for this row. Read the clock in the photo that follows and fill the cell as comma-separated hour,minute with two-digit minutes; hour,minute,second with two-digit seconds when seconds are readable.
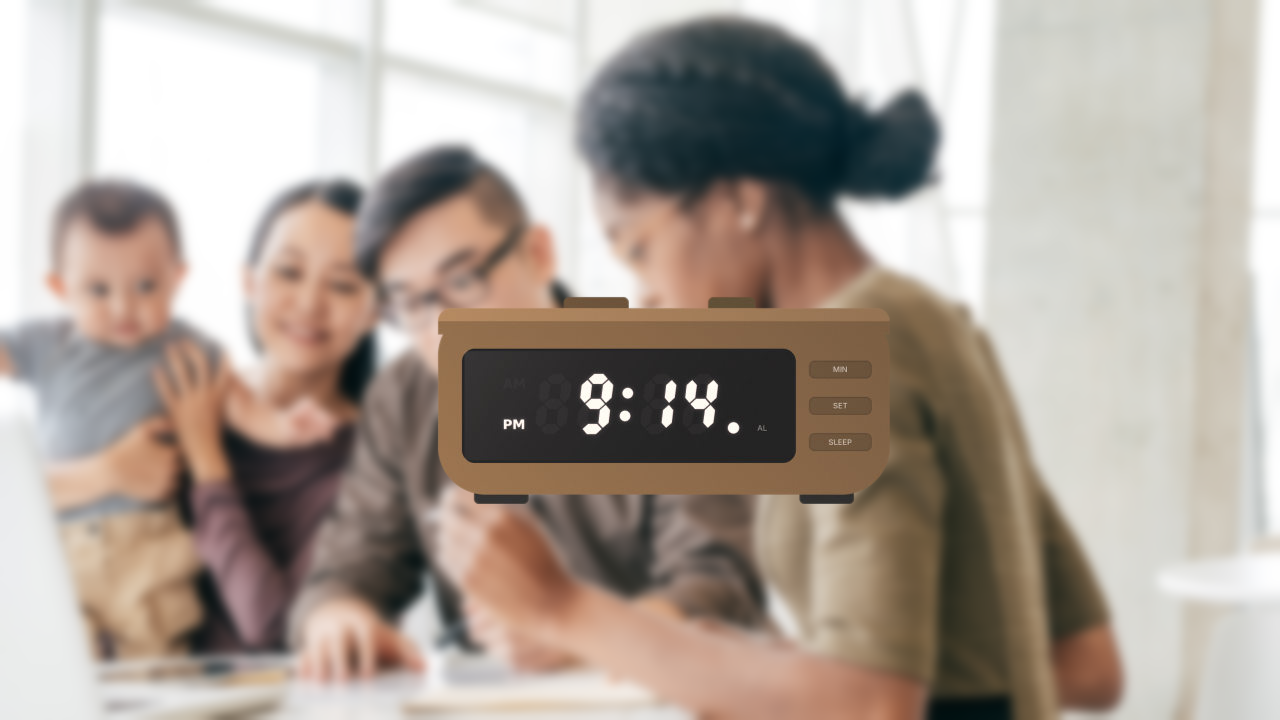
9,14
